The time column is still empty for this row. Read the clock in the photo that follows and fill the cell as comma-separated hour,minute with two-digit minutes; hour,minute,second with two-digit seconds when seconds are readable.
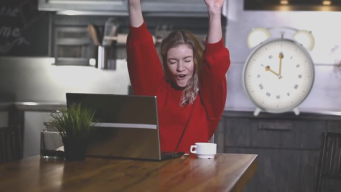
10,00
